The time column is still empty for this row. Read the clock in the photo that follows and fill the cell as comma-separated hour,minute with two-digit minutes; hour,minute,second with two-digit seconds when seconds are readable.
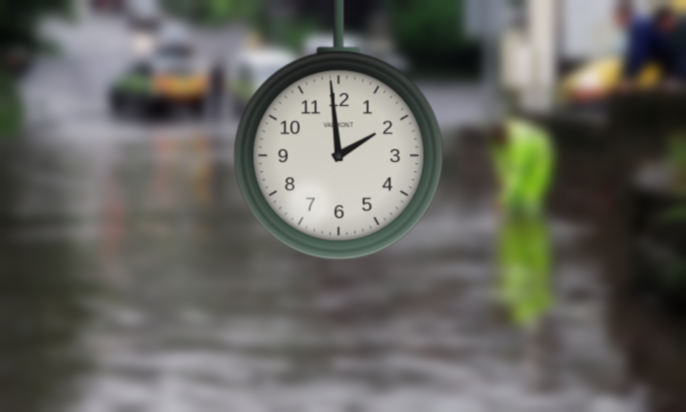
1,59
